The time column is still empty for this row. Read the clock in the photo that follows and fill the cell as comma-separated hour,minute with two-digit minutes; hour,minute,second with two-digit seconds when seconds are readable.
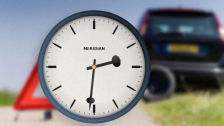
2,31
